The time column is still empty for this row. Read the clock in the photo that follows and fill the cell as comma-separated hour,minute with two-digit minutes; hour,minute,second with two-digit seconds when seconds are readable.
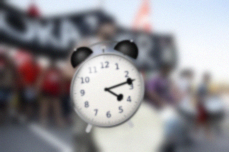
4,13
